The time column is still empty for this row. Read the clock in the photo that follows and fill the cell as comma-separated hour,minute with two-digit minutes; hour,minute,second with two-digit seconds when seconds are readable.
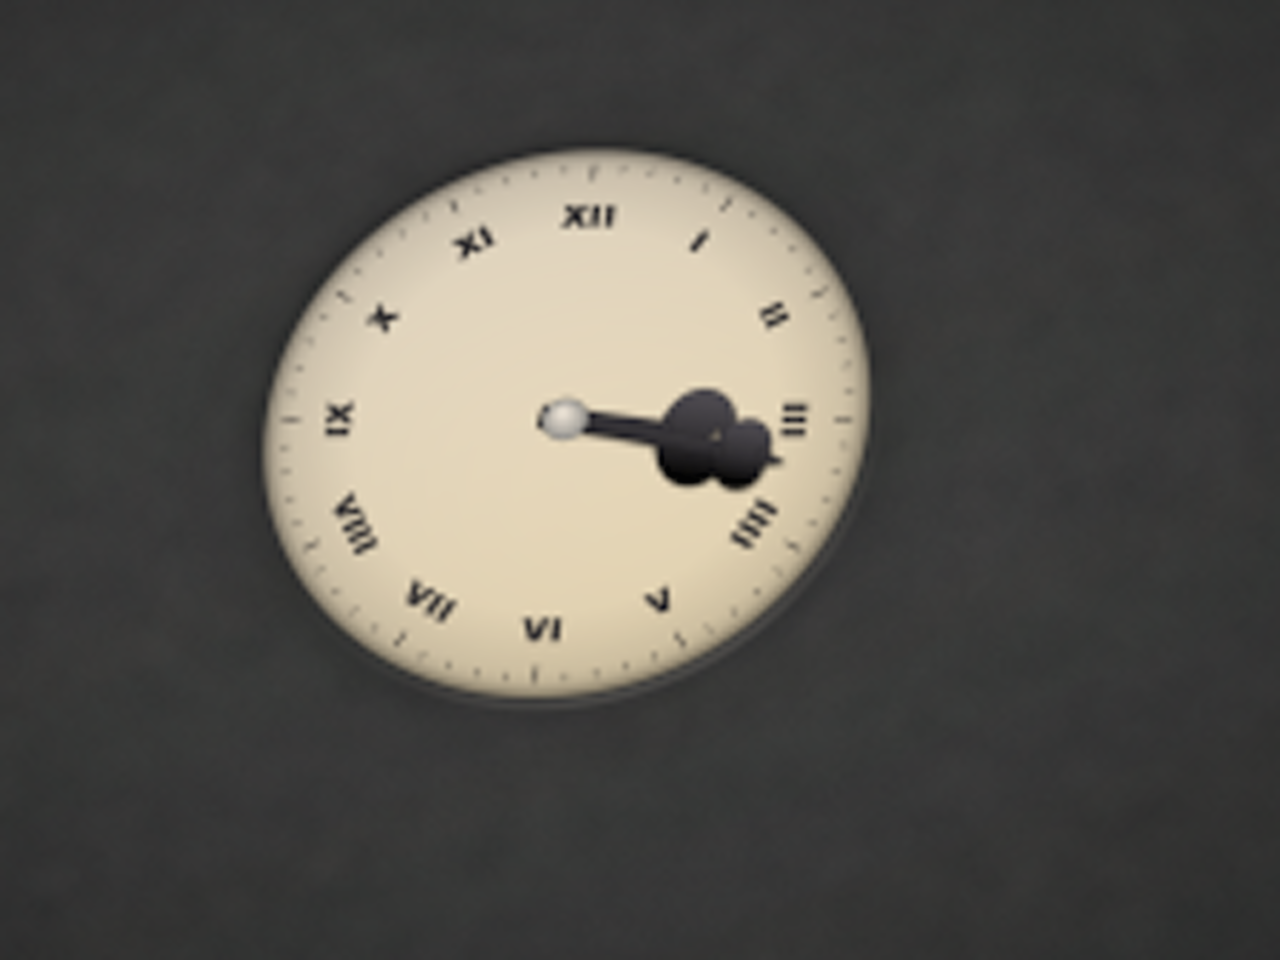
3,17
